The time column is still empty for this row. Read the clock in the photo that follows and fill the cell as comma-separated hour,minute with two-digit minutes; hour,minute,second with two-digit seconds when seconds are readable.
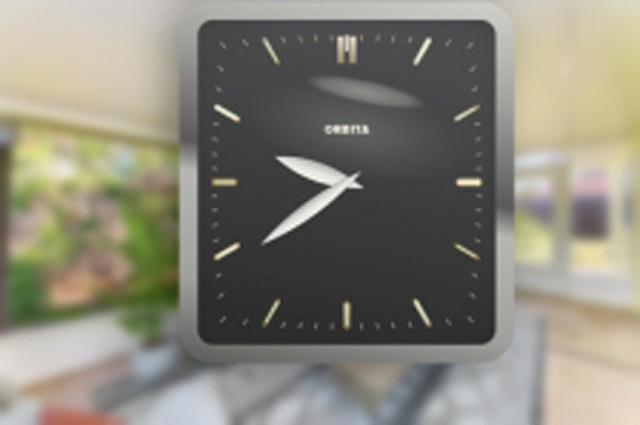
9,39
